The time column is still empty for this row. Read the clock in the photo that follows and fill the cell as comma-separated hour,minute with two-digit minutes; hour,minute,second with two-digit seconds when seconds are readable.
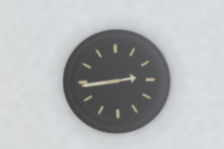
2,44
